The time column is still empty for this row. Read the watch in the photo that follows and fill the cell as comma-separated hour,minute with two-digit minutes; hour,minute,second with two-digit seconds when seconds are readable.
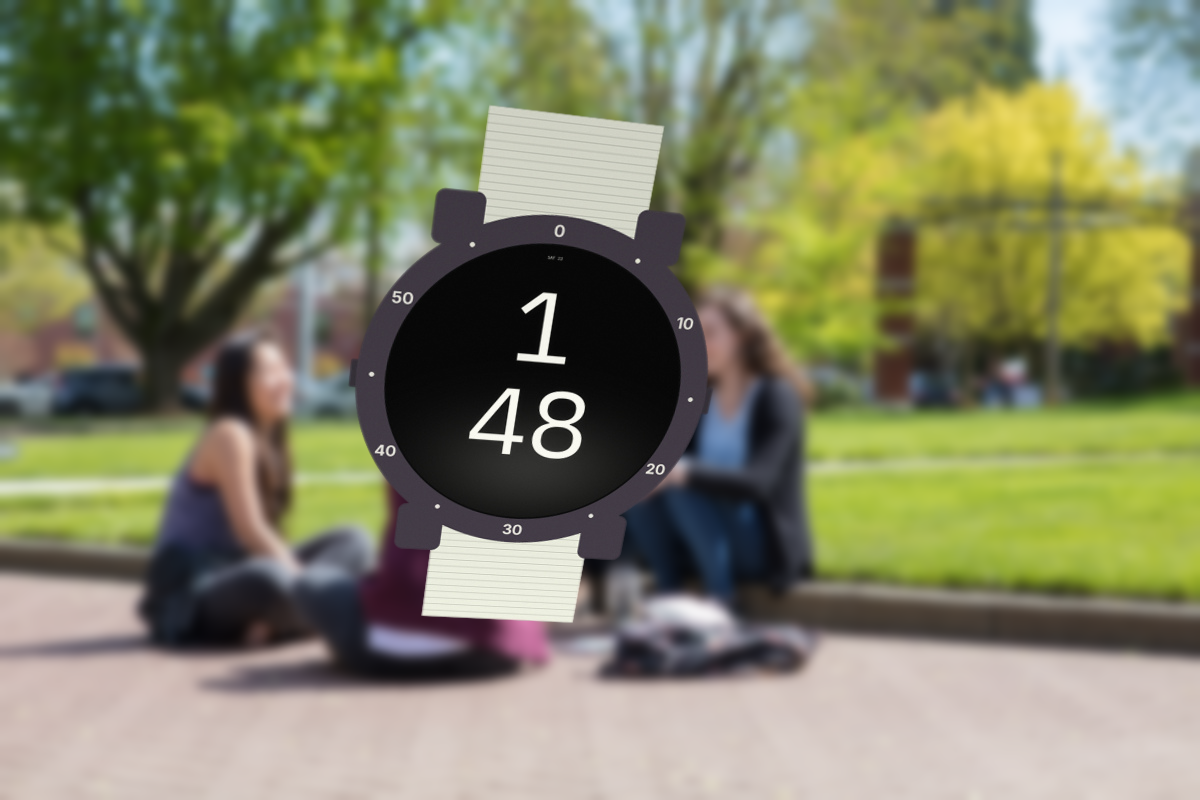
1,48
